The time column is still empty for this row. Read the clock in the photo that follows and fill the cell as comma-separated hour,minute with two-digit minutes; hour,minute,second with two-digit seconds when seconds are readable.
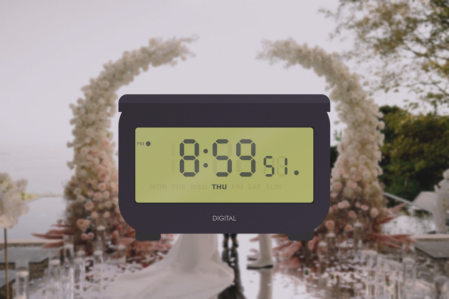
8,59,51
